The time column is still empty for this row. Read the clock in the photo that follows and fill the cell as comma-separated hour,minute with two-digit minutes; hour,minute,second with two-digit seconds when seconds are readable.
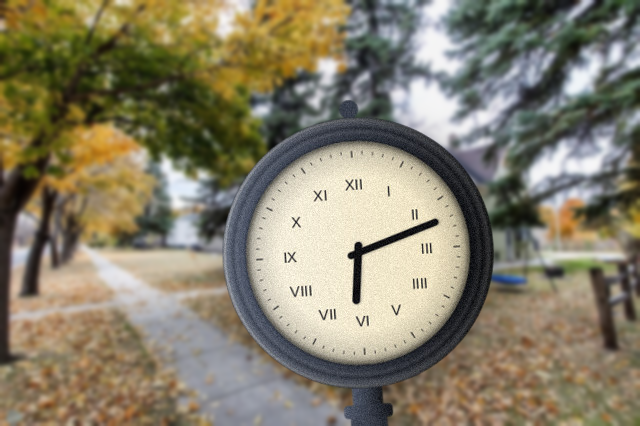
6,12
